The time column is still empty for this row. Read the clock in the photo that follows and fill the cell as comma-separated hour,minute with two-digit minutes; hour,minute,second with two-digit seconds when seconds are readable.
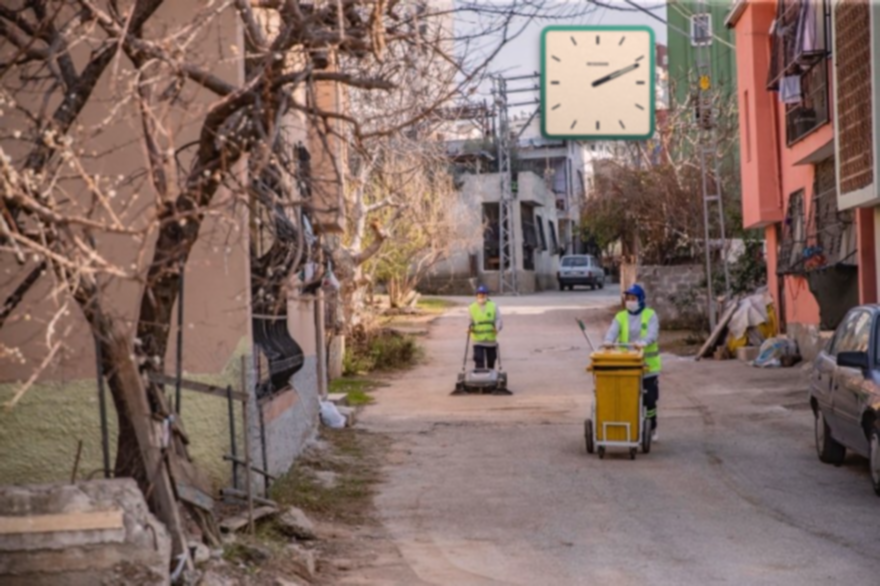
2,11
